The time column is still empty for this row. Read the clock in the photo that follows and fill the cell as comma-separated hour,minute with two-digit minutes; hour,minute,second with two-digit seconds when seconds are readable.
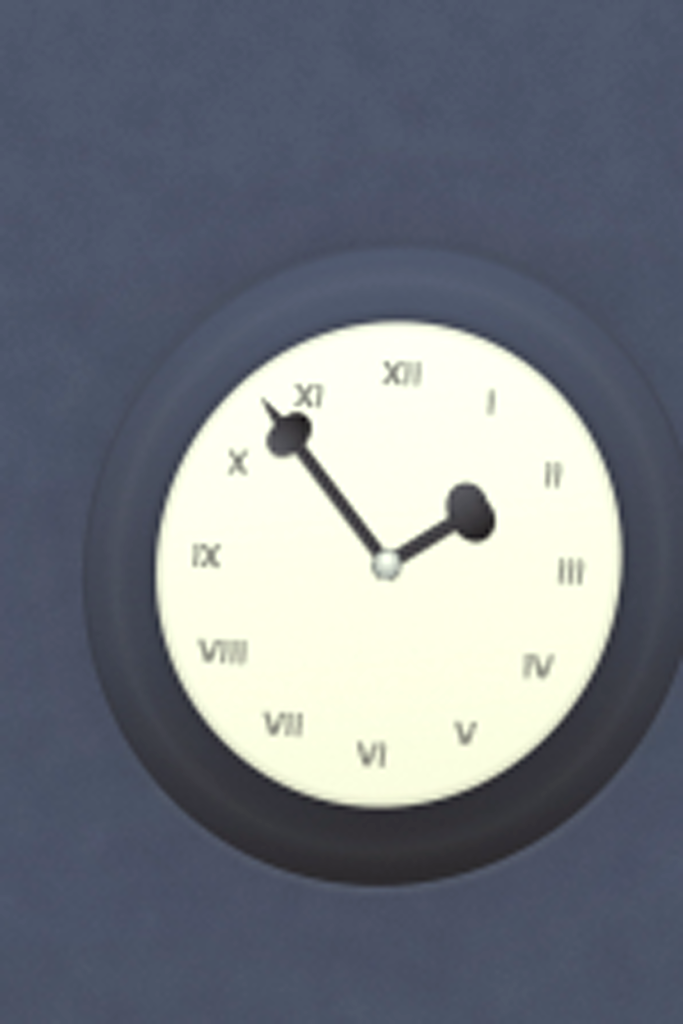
1,53
